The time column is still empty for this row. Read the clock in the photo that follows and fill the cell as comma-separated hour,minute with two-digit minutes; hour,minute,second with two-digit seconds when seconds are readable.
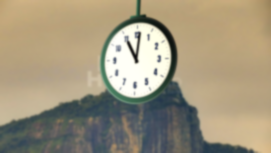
11,01
